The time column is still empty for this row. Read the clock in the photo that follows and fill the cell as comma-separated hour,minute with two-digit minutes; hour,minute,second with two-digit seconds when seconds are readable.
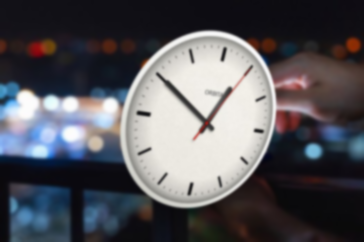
12,50,05
